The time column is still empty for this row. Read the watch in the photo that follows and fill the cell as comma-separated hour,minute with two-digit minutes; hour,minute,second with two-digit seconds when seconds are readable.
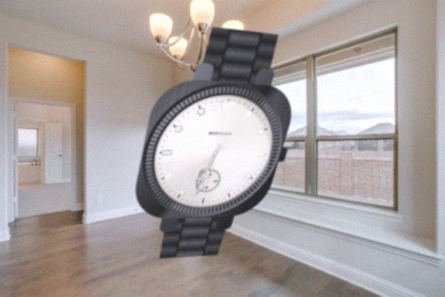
6,32
